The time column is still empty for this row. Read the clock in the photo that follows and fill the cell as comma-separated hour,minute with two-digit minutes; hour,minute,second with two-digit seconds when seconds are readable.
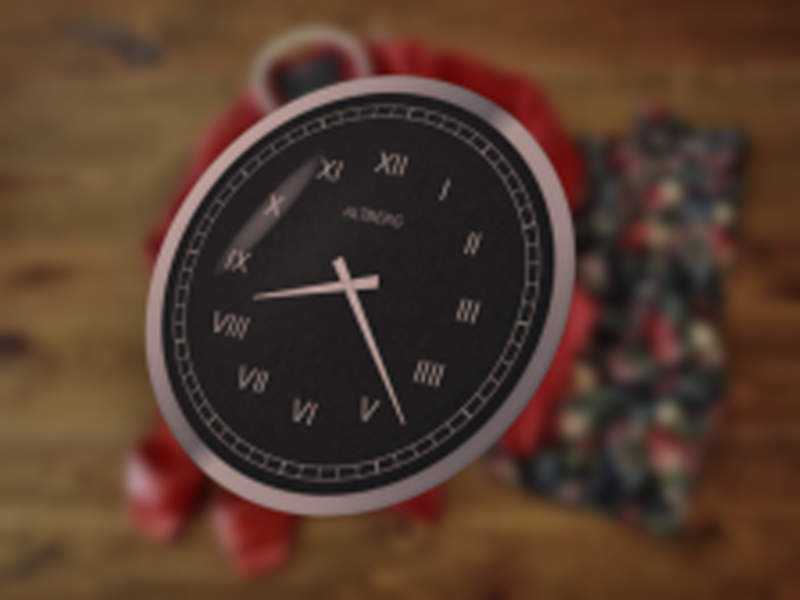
8,23
